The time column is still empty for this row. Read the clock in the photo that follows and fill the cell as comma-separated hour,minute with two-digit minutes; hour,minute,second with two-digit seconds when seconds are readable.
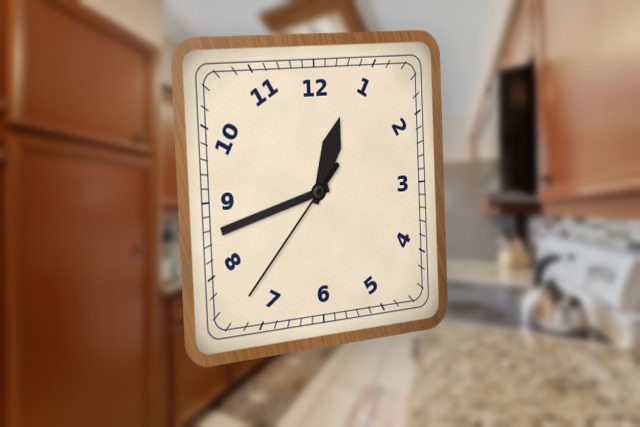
12,42,37
